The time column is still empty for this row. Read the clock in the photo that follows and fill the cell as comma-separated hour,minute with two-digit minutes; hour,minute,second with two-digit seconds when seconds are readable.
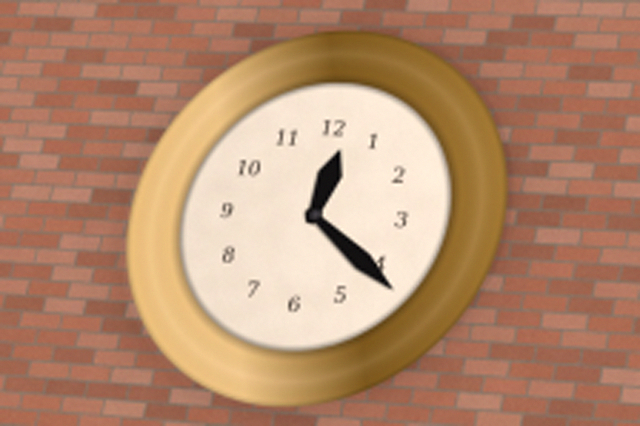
12,21
